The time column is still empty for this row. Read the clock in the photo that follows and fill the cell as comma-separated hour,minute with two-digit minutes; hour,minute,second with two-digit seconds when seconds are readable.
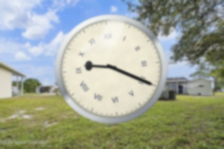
9,20
